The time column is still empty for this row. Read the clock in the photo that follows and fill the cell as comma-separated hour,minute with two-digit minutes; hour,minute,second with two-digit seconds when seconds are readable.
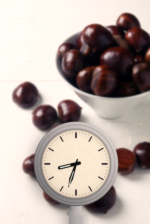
8,33
